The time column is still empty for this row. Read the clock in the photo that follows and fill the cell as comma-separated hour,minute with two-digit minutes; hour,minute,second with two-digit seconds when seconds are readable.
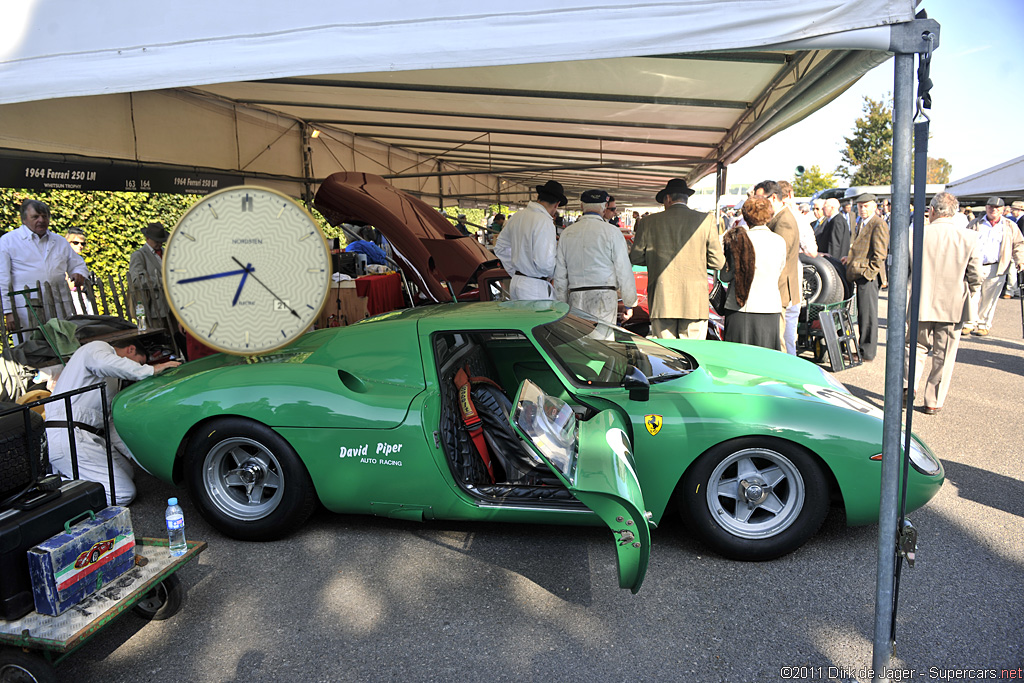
6,43,22
